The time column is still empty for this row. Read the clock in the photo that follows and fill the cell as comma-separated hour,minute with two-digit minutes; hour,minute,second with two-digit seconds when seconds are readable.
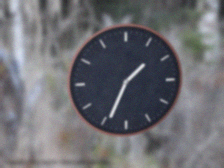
1,34
